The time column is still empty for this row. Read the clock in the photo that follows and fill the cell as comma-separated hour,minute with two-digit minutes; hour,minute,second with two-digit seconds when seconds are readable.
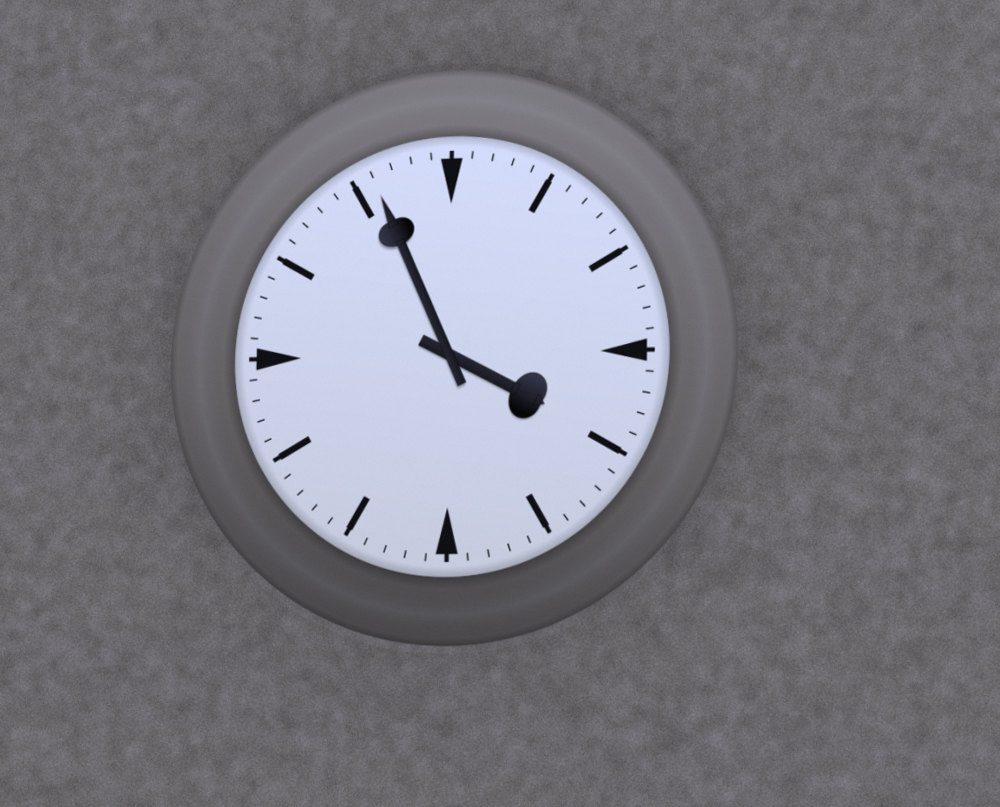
3,56
